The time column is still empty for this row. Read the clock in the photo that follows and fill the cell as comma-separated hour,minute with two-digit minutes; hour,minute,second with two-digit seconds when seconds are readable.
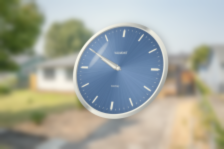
9,50
